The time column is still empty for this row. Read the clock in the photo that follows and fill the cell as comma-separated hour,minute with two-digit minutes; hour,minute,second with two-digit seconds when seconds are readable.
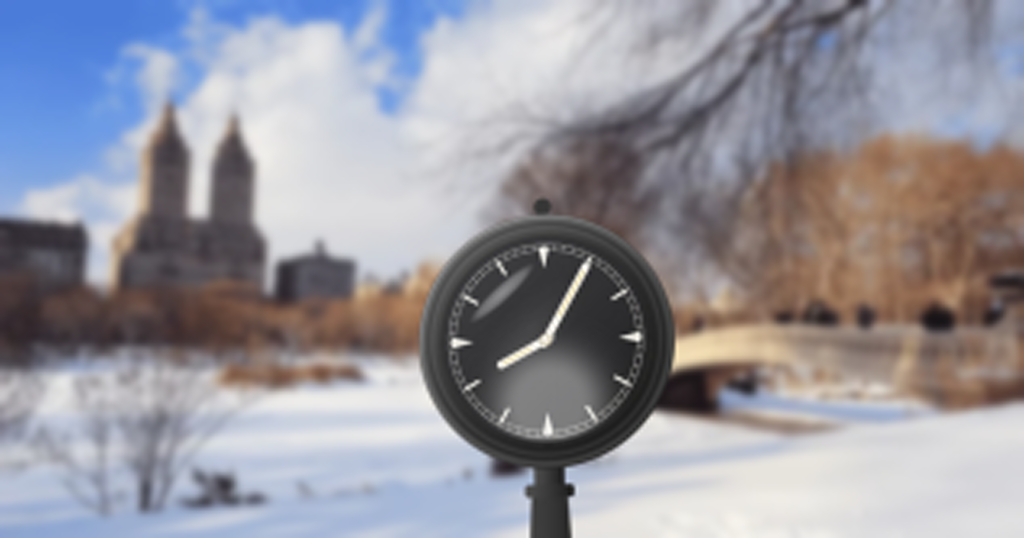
8,05
